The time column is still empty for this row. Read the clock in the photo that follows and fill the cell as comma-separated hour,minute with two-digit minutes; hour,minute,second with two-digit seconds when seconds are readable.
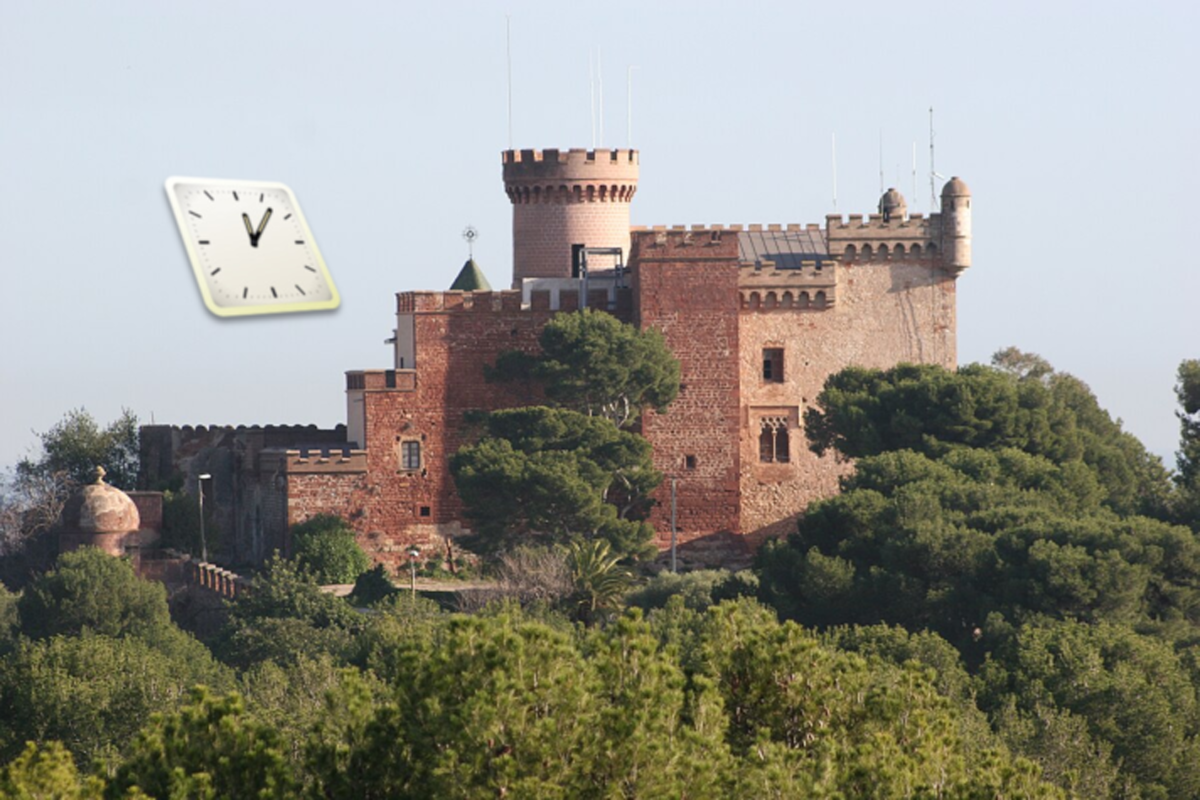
12,07
